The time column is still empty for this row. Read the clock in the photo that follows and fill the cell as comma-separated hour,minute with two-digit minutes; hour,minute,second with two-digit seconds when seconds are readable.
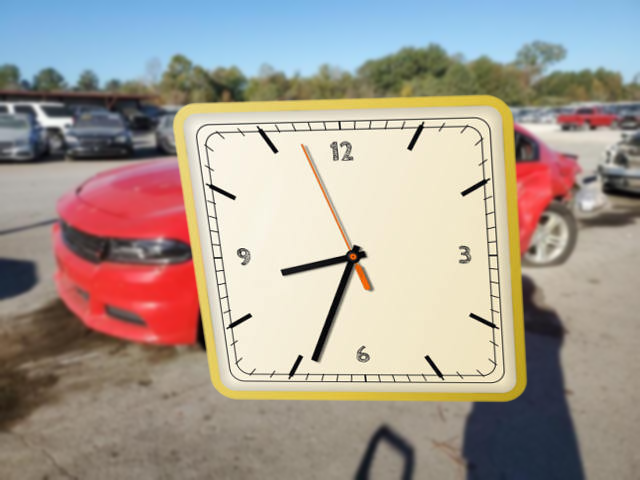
8,33,57
